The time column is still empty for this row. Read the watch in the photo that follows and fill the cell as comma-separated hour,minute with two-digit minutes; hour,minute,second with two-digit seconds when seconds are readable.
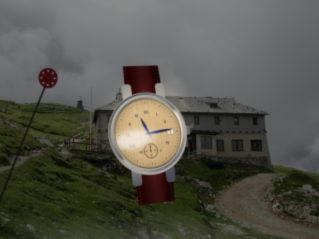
11,14
